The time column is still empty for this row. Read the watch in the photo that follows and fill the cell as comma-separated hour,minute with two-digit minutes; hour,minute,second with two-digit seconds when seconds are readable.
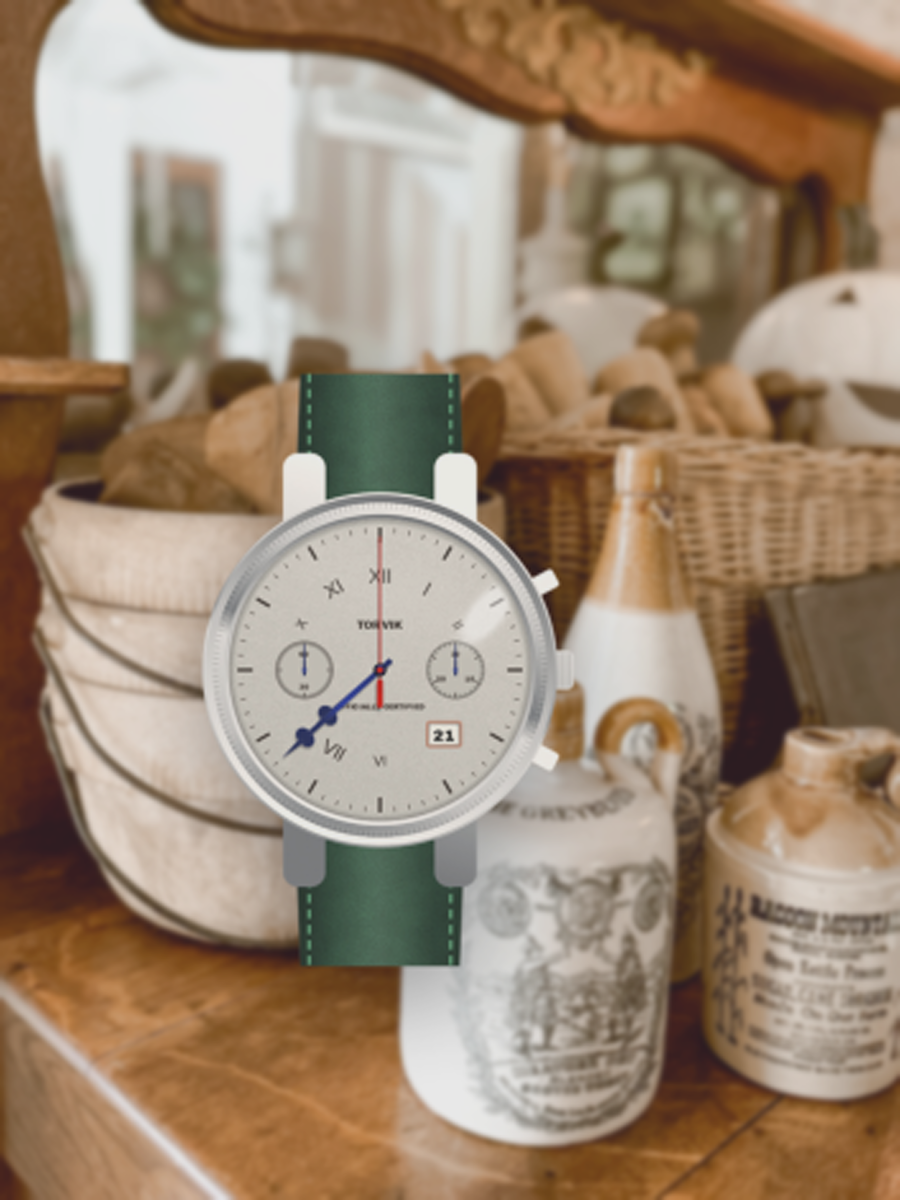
7,38
